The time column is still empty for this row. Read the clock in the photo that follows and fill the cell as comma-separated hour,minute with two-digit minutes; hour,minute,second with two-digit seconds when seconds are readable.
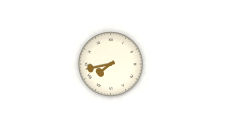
7,43
